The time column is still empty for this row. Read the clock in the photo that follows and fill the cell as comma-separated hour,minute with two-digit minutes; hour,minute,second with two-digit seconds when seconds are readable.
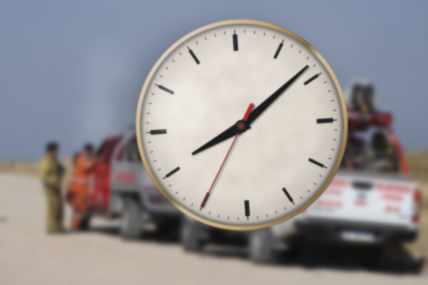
8,08,35
